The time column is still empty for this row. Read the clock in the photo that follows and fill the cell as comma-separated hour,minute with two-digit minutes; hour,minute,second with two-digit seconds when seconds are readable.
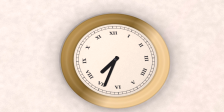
7,34
